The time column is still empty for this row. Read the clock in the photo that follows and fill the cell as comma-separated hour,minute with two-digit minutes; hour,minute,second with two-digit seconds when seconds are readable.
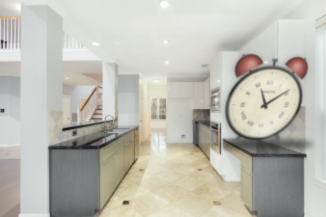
11,09
